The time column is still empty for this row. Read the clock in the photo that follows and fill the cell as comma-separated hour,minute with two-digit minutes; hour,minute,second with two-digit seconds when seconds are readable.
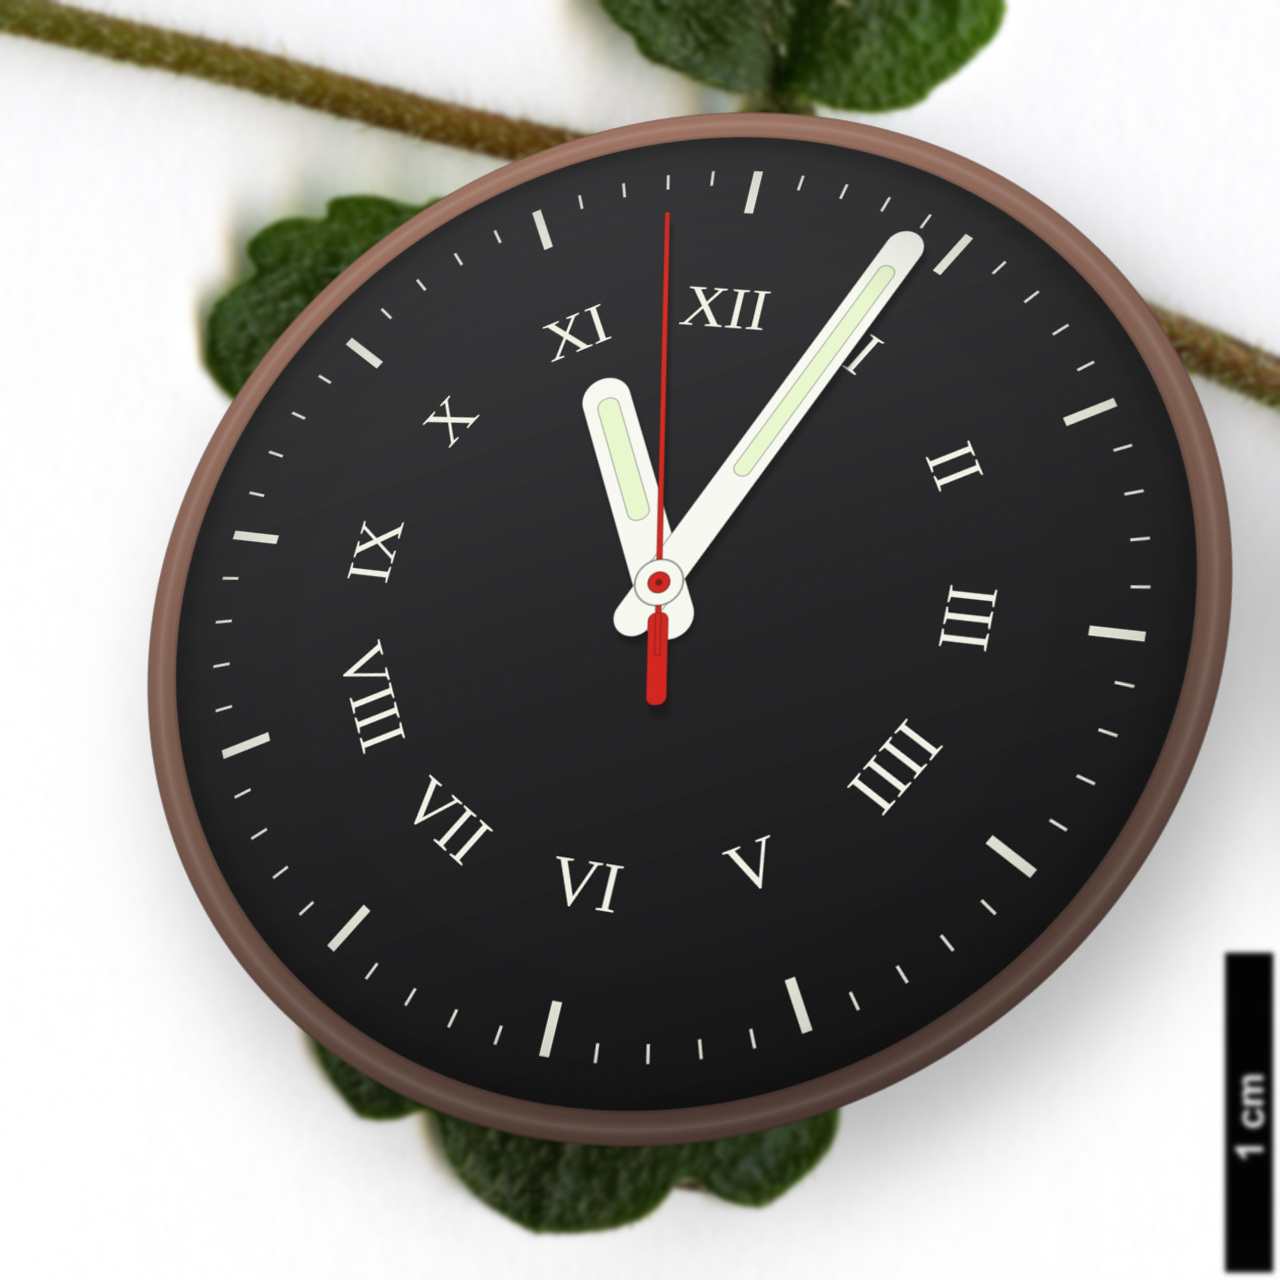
11,03,58
